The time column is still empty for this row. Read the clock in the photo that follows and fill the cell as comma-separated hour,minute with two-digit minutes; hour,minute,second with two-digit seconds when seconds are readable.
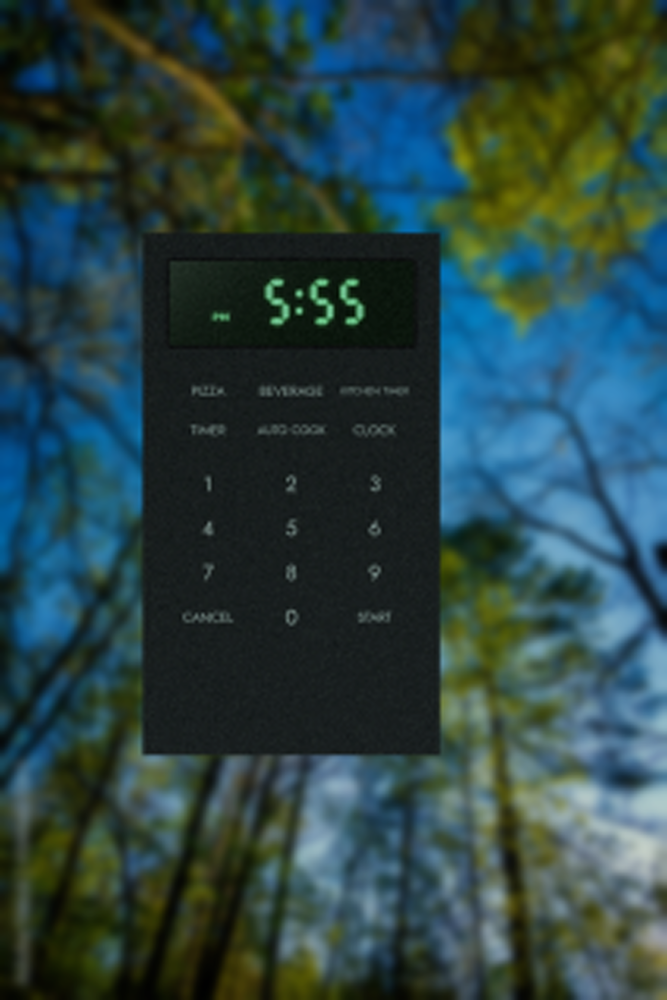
5,55
